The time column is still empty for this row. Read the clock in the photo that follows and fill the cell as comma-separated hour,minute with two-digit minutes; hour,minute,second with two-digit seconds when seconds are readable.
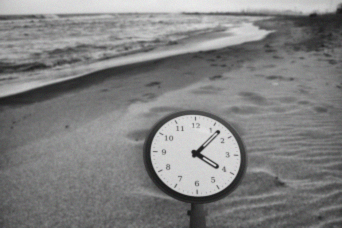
4,07
